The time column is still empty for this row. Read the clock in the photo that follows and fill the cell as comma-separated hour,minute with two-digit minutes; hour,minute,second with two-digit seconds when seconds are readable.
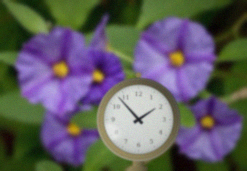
1,53
